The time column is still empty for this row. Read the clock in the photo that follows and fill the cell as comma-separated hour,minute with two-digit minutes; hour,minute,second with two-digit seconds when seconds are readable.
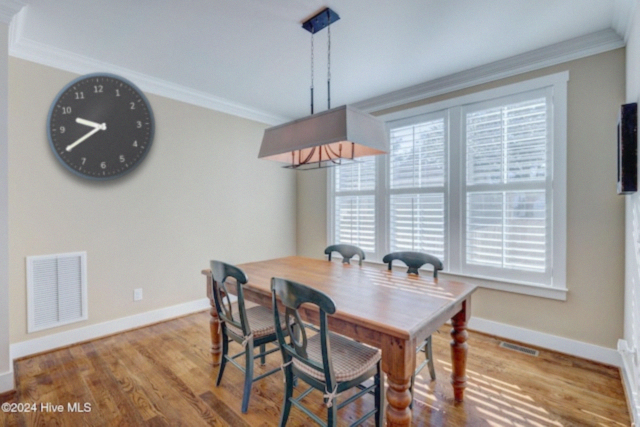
9,40
